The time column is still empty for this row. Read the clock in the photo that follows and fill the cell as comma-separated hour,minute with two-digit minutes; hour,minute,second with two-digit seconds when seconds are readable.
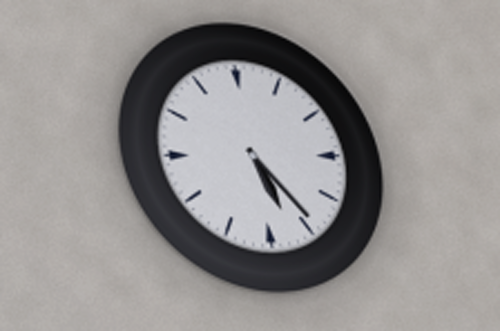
5,24
